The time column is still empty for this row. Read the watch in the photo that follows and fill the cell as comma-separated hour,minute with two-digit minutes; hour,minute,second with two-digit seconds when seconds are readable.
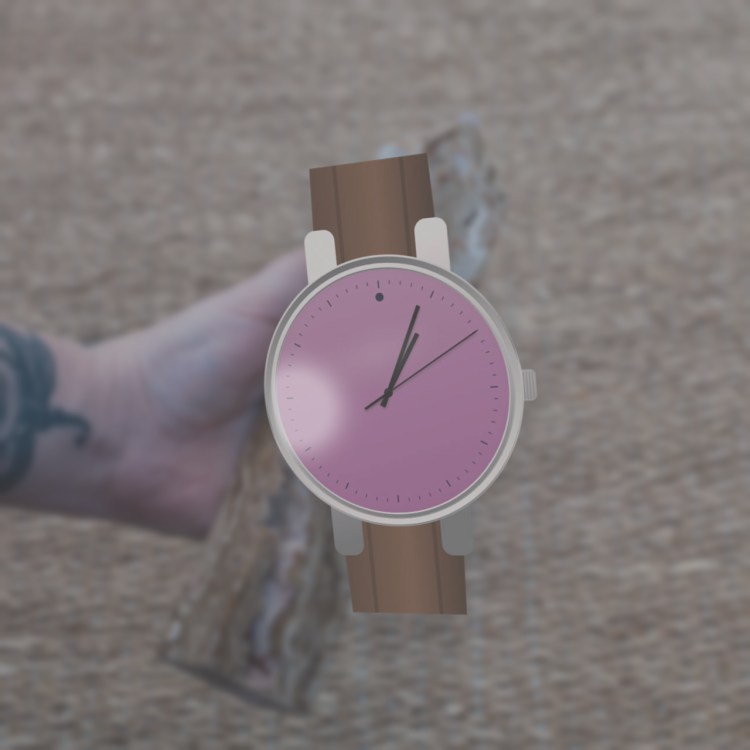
1,04,10
